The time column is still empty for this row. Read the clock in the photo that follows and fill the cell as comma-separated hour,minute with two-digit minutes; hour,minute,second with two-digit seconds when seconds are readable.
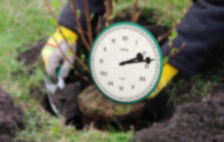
2,13
